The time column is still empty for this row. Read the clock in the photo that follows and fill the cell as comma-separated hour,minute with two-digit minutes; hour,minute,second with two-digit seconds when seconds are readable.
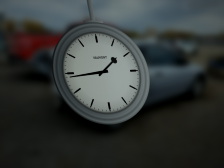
1,44
